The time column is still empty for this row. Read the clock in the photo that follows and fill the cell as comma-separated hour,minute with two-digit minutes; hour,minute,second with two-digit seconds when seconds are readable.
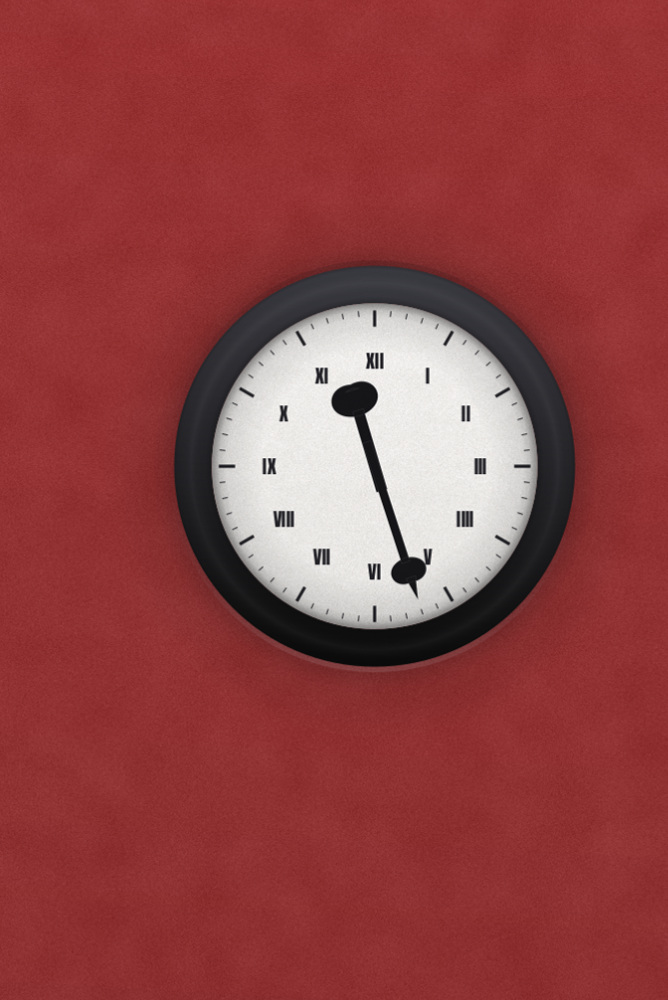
11,27
